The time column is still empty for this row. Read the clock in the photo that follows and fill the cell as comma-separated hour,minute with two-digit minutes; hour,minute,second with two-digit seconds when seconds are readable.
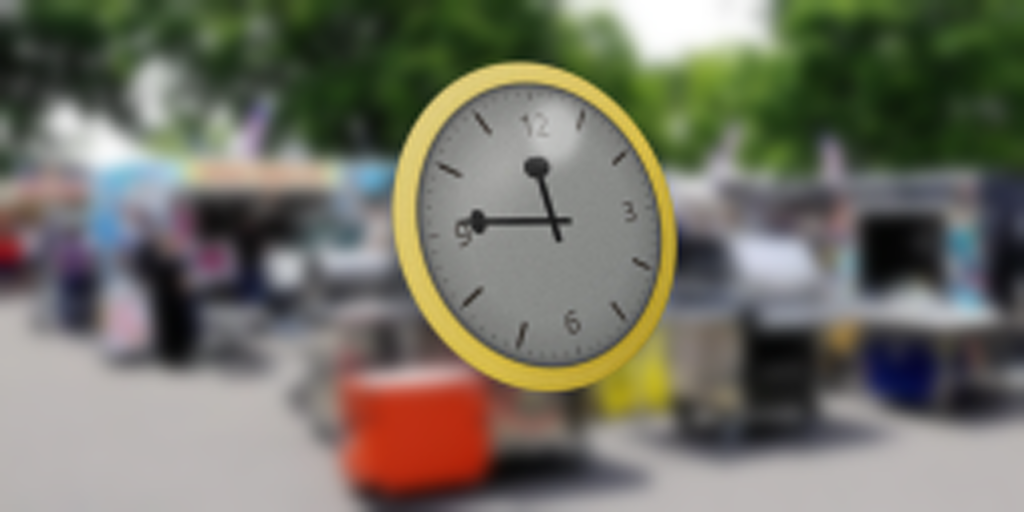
11,46
